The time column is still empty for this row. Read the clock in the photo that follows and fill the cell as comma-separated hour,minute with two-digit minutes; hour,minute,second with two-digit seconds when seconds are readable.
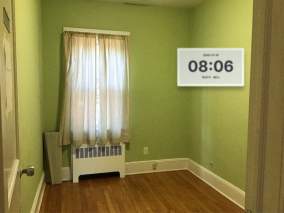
8,06
